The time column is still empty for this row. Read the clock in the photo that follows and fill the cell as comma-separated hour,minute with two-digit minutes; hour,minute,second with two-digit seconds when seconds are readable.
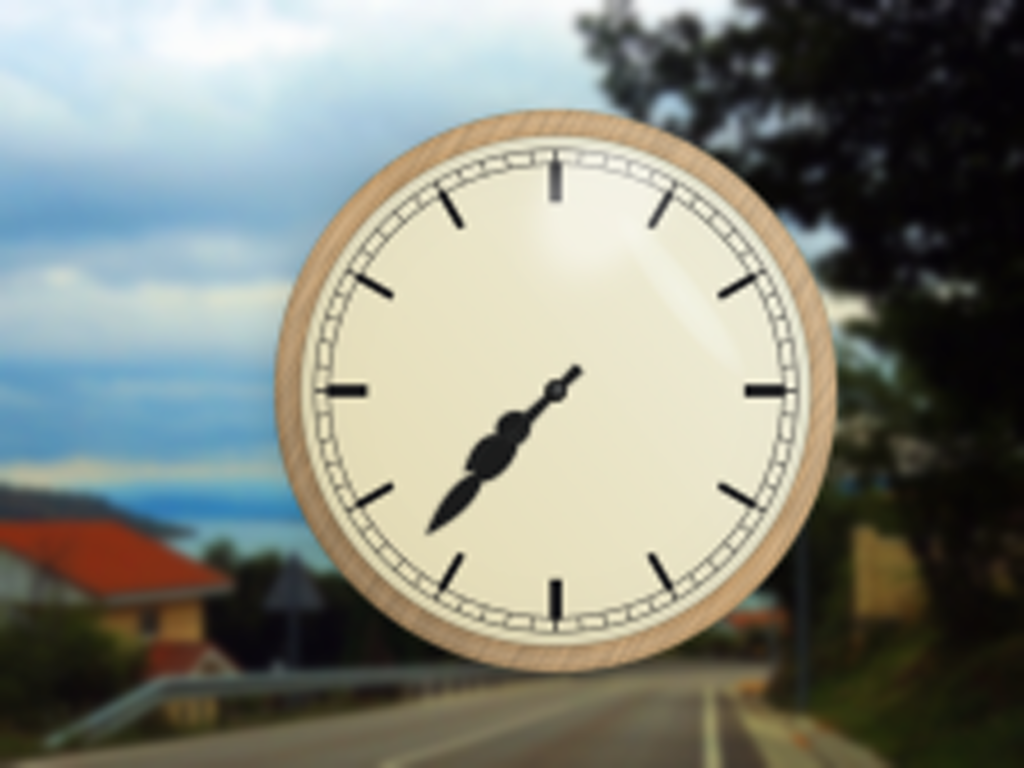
7,37
